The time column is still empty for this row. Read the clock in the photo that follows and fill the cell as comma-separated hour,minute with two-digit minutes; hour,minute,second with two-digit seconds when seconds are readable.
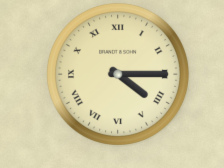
4,15
